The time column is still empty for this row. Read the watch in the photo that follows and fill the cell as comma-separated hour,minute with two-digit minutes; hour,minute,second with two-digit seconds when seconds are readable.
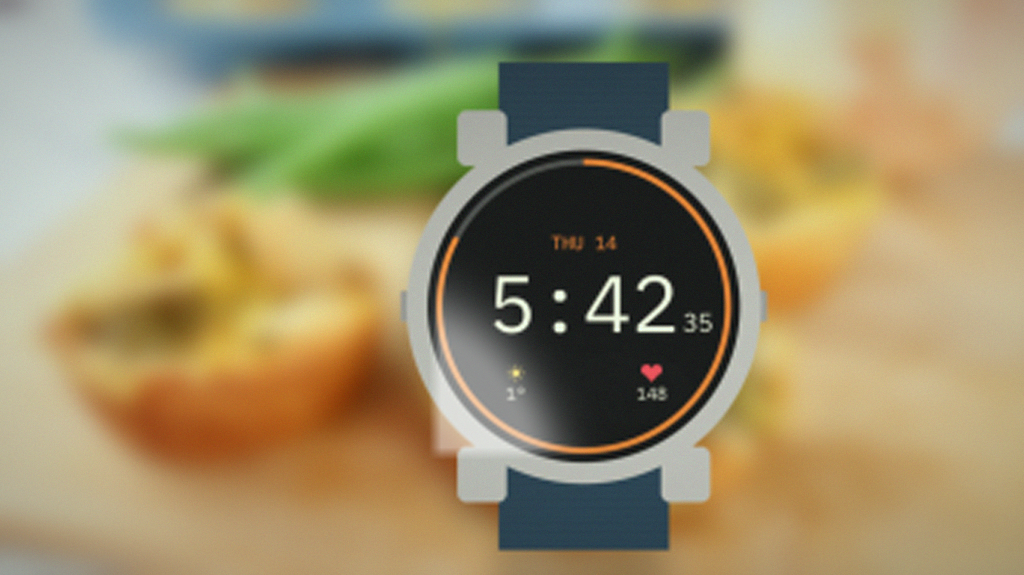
5,42,35
